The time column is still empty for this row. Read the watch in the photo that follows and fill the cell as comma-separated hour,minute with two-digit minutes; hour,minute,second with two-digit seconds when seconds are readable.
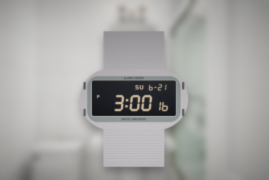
3,00,16
